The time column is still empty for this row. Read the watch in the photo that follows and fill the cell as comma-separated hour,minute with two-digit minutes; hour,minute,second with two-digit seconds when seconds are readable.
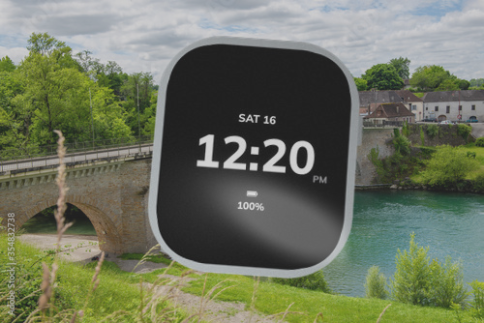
12,20
